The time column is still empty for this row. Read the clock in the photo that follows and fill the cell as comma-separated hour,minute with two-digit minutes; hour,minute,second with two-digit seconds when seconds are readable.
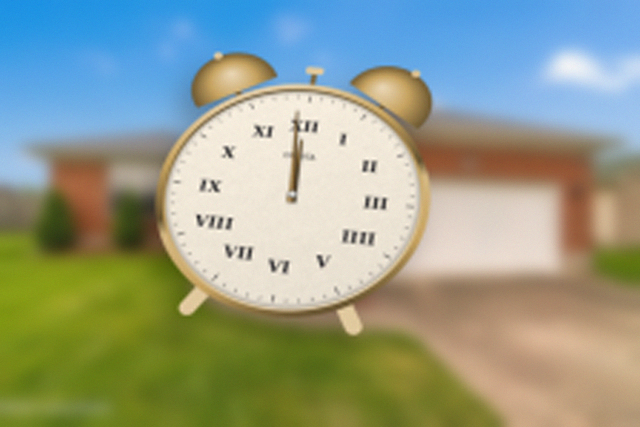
11,59
